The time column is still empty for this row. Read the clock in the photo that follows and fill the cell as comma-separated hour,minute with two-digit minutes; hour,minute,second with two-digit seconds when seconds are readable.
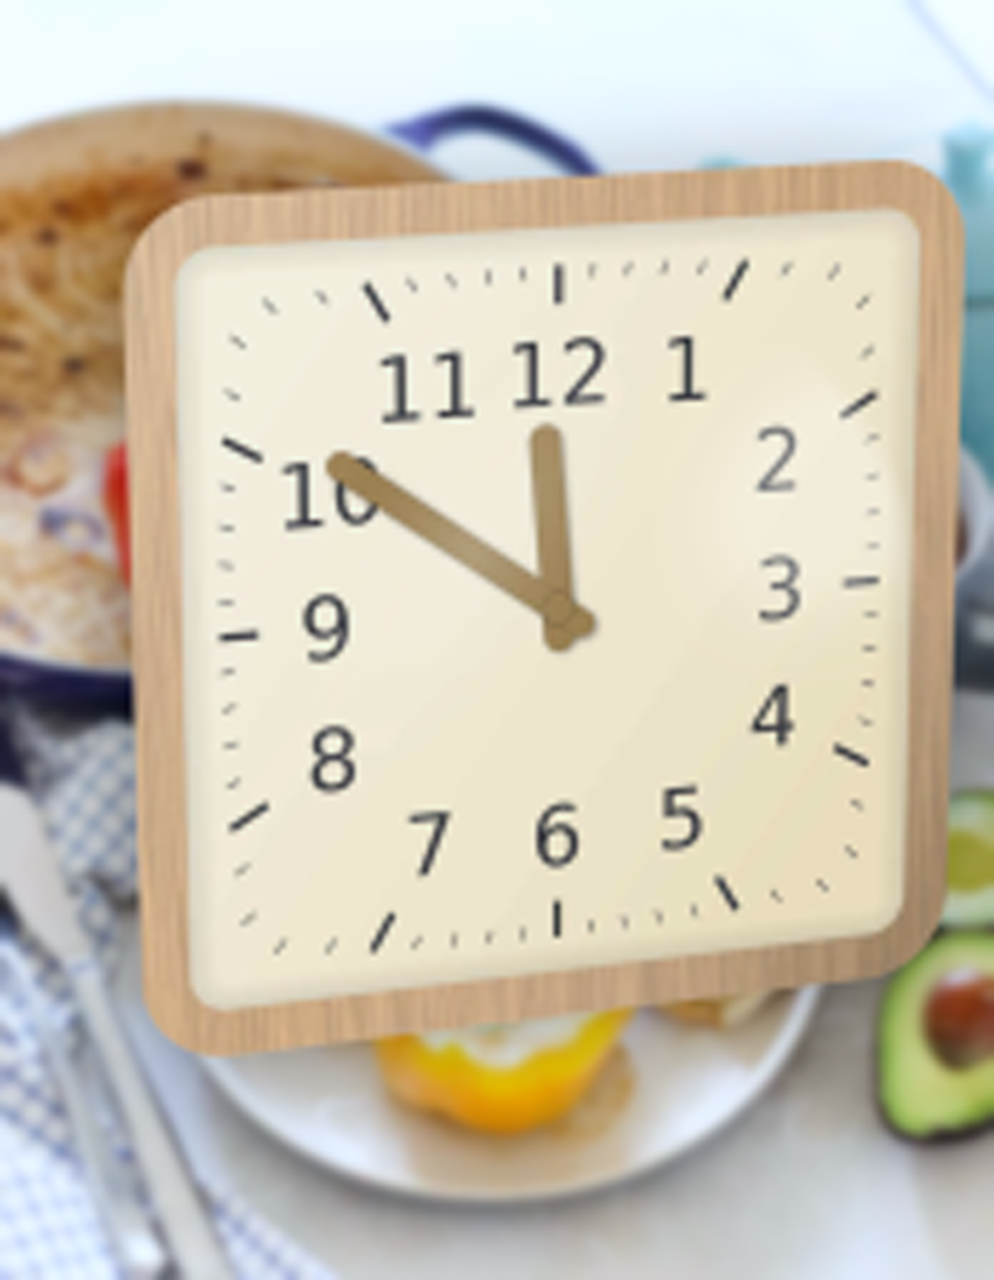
11,51
